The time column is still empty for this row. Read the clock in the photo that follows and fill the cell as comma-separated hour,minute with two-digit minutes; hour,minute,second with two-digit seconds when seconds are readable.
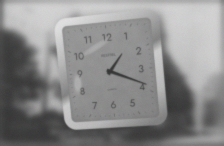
1,19
